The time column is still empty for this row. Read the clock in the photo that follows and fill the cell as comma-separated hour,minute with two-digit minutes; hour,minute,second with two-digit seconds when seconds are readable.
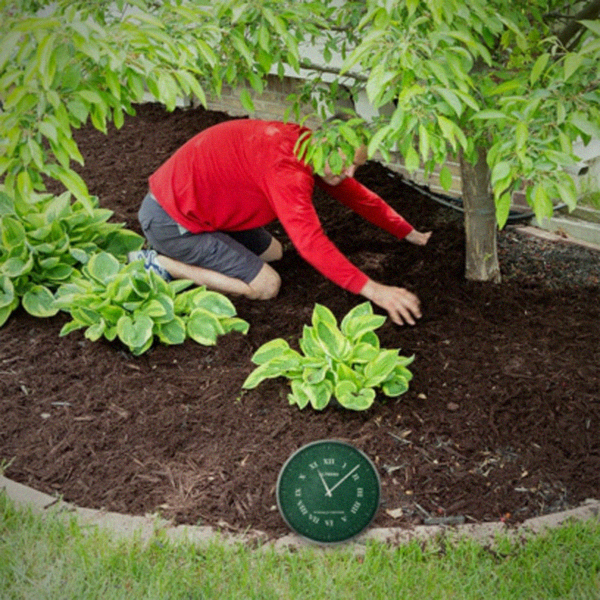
11,08
